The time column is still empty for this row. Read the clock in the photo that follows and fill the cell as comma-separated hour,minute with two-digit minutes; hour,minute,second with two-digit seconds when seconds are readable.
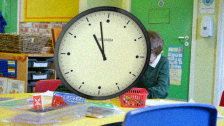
10,58
